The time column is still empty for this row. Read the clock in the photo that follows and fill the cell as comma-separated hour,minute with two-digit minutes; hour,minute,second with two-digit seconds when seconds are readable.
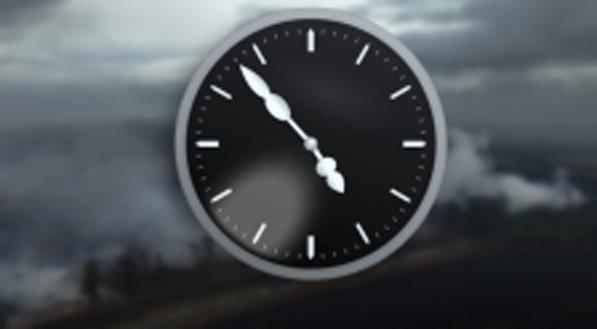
4,53
